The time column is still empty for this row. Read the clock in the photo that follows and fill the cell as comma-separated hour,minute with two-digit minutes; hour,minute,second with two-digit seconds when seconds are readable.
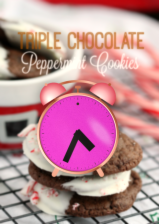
4,34
